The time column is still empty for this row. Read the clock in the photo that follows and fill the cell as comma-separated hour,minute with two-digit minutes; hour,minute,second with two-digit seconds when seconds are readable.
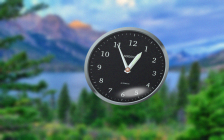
12,55
